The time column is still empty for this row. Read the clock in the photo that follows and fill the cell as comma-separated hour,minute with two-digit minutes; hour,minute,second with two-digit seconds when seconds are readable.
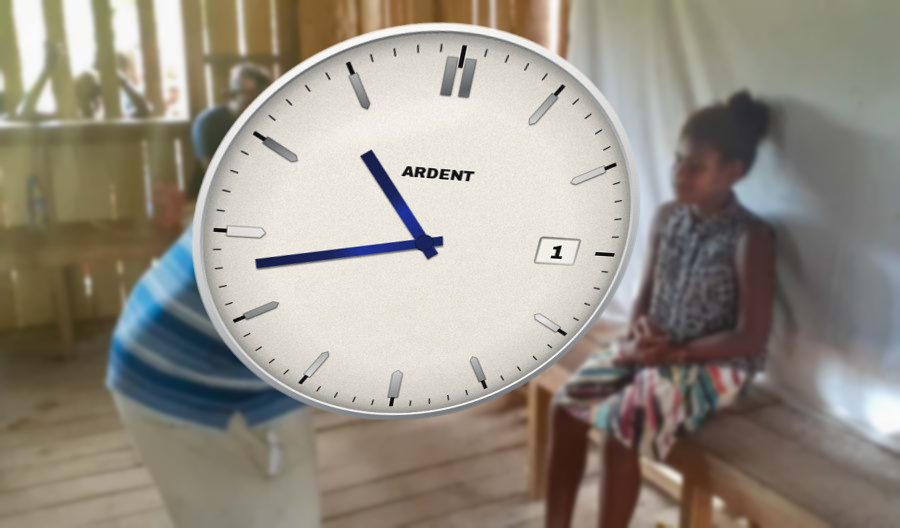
10,43
